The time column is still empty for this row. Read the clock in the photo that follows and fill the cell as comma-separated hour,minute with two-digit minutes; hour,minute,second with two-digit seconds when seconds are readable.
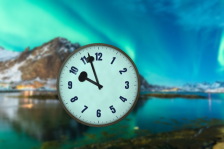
9,57
